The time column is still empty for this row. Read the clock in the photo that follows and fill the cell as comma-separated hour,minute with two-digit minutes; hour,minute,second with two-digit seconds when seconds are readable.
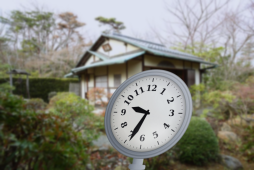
9,34
